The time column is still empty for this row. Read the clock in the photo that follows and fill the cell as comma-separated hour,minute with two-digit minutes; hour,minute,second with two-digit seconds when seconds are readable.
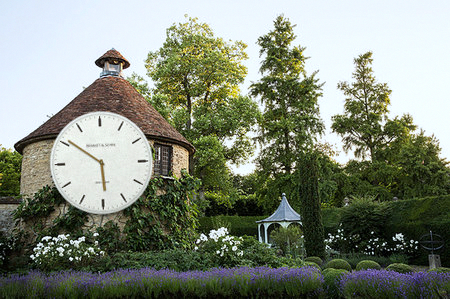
5,51
